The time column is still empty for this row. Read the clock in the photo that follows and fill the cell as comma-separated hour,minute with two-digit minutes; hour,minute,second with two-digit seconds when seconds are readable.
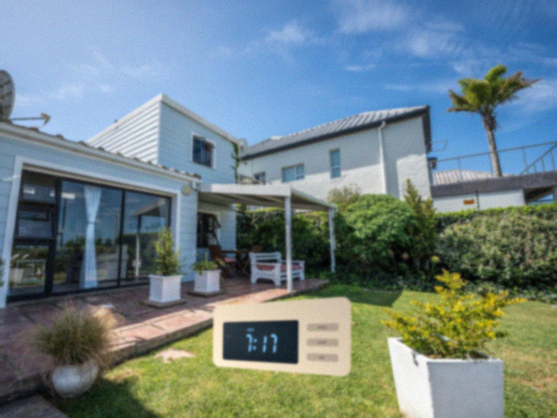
7,17
